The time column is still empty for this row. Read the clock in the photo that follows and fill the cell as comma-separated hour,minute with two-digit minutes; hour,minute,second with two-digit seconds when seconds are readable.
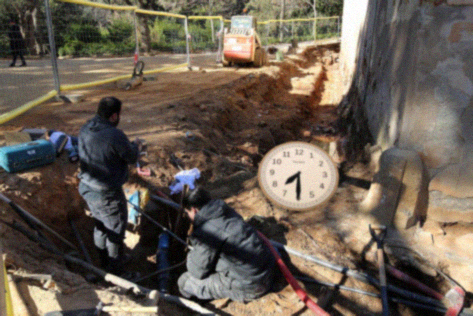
7,30
